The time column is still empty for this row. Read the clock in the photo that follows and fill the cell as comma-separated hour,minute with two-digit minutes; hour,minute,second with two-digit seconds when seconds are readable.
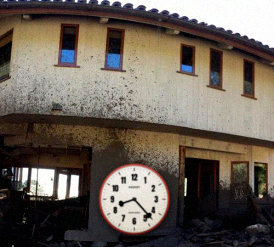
8,23
